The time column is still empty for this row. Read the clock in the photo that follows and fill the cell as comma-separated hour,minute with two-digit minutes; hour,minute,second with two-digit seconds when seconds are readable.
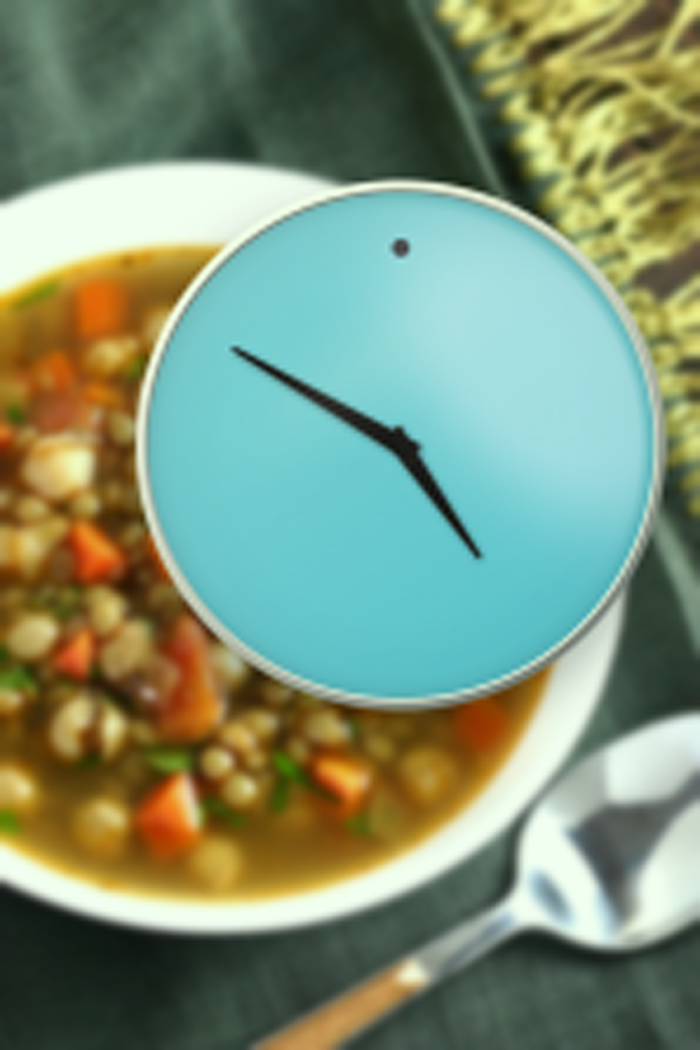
4,50
